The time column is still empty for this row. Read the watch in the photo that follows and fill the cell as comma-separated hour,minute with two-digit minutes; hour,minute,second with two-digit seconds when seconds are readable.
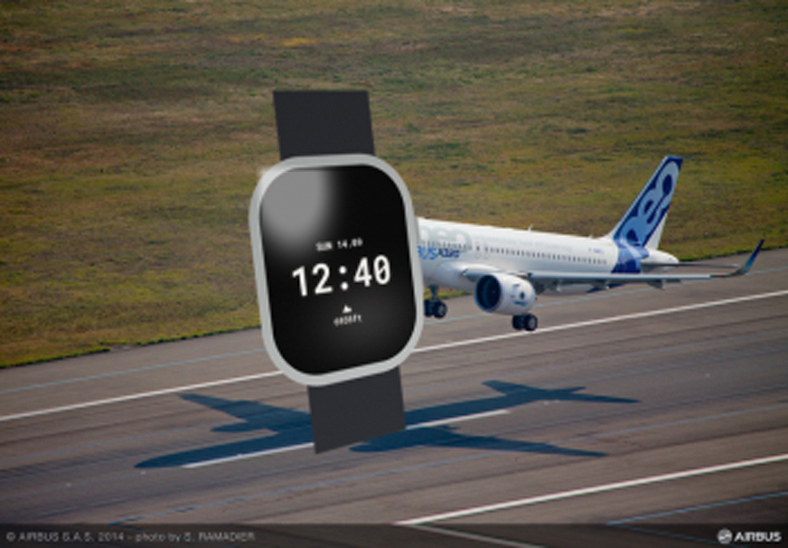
12,40
